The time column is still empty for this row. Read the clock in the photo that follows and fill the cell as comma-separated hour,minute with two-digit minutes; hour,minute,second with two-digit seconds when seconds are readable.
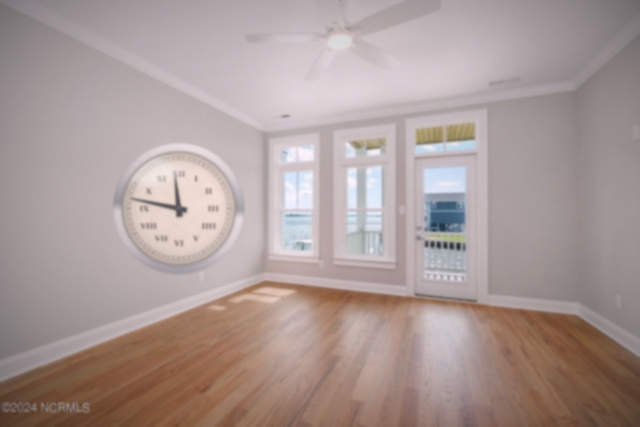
11,47
